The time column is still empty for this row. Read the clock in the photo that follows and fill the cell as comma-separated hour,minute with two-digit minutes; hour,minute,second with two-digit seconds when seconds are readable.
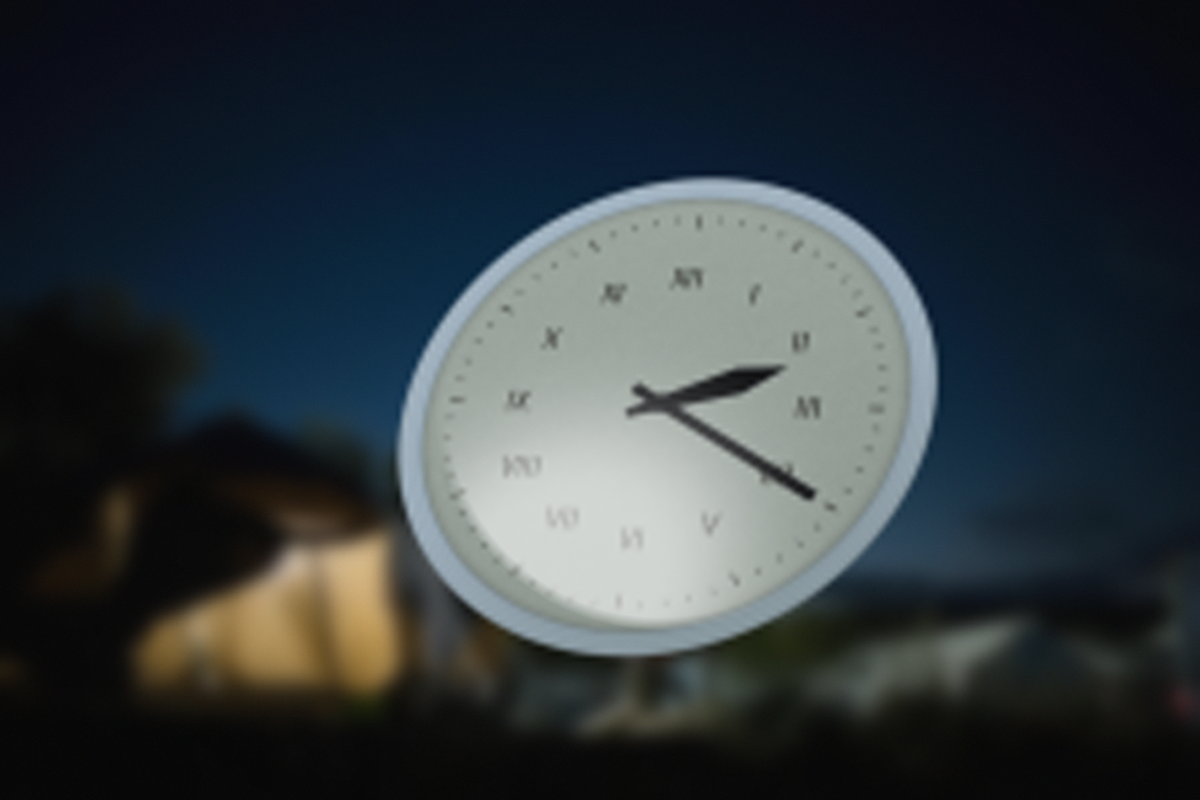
2,20
